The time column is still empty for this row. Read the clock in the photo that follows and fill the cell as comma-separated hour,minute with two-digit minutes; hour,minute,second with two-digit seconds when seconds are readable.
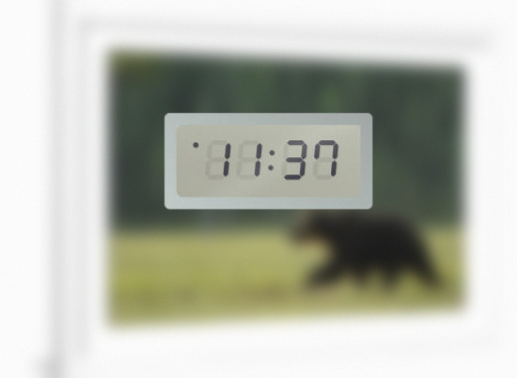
11,37
